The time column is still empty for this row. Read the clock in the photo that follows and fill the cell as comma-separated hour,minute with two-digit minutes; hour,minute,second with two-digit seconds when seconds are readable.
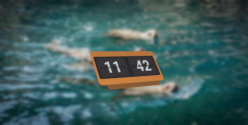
11,42
